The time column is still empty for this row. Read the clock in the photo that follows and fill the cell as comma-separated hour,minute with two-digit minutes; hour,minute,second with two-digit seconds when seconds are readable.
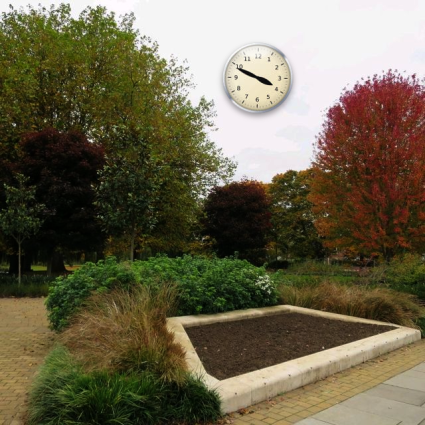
3,49
